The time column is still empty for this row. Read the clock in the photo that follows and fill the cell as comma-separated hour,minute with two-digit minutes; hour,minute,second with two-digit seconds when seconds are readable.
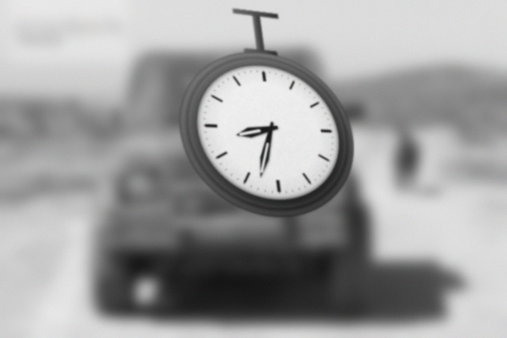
8,33
